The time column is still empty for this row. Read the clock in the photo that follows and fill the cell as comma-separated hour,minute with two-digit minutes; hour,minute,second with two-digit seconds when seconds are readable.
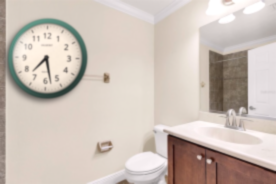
7,28
